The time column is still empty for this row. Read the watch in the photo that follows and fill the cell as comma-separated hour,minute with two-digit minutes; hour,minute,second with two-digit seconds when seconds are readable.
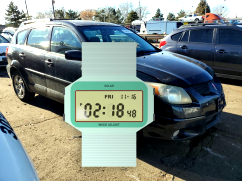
2,18,48
